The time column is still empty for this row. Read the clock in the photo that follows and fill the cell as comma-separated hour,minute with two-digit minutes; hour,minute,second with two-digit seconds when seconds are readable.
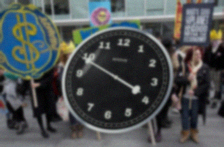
3,49
